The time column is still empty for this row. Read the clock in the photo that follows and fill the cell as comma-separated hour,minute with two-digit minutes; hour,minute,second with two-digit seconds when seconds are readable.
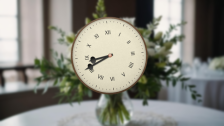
8,41
